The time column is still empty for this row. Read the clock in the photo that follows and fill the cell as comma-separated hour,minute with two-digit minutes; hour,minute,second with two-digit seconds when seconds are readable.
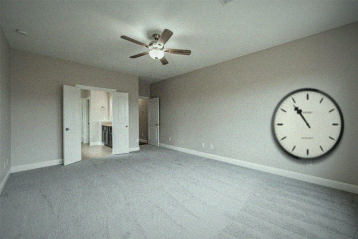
10,54
